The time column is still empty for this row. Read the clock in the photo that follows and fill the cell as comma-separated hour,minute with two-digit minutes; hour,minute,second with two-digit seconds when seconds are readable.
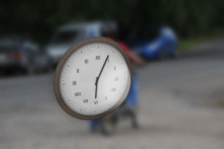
6,04
